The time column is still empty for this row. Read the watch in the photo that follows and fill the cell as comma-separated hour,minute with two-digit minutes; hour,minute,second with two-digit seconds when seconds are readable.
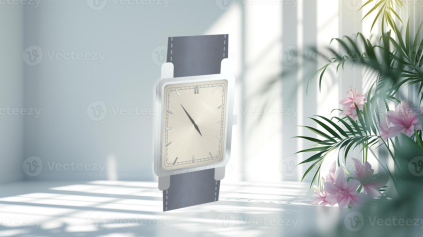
4,54
